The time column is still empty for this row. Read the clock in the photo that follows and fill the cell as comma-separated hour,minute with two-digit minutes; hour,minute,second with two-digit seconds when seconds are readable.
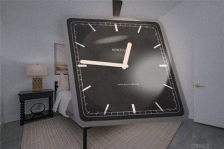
12,46
